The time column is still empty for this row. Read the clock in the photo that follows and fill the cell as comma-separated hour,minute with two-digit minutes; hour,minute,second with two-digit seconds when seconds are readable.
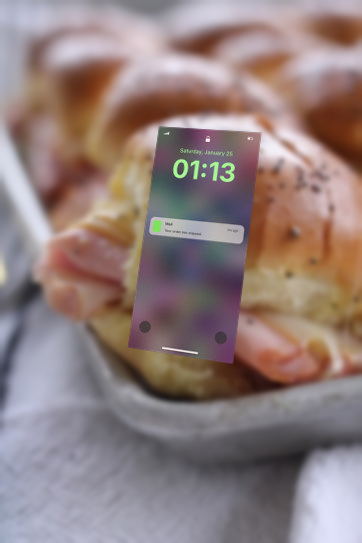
1,13
